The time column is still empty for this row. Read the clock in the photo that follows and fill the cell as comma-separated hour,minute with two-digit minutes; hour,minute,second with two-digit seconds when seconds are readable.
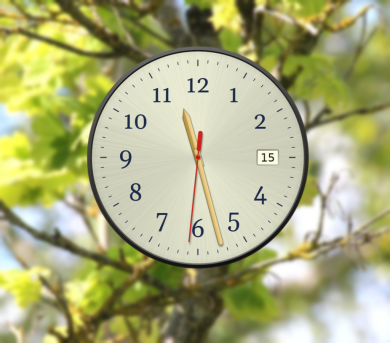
11,27,31
